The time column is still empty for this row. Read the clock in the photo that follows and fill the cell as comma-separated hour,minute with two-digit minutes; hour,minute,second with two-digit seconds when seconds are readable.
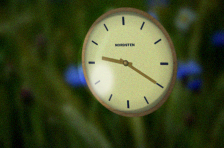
9,20
